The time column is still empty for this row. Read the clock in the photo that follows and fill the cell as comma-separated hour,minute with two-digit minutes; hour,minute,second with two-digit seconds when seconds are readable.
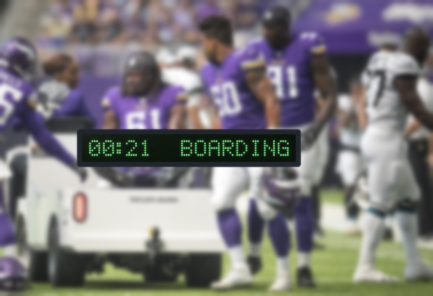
0,21
